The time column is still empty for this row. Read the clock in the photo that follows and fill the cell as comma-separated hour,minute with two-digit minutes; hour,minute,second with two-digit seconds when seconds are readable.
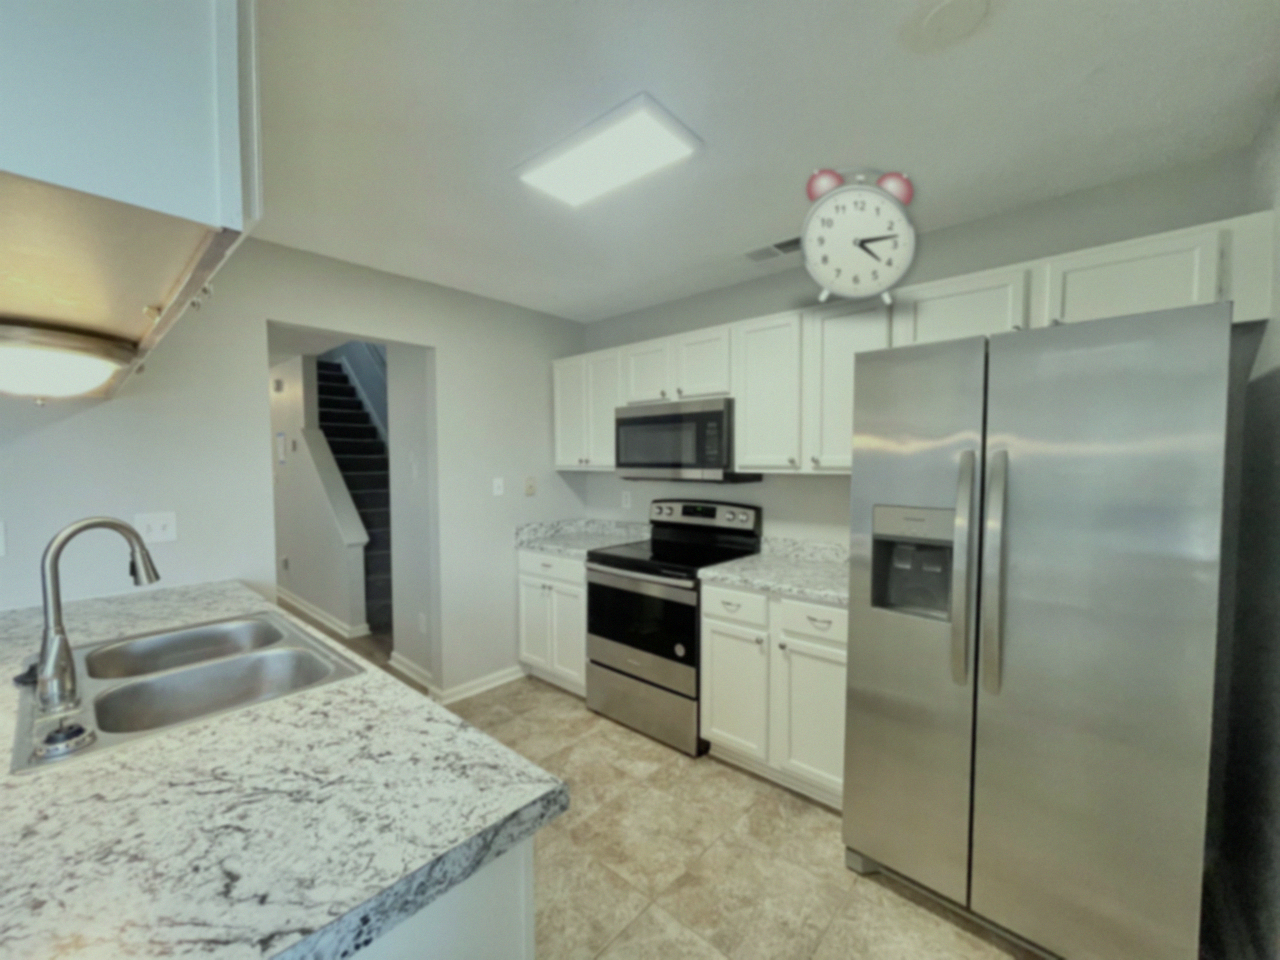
4,13
